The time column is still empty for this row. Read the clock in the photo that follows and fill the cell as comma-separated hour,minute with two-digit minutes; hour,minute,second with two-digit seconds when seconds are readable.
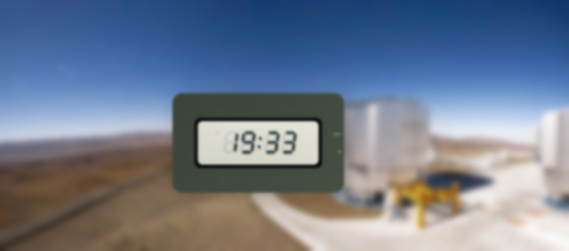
19,33
